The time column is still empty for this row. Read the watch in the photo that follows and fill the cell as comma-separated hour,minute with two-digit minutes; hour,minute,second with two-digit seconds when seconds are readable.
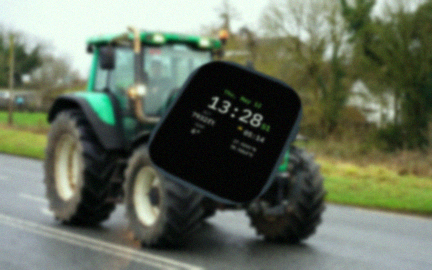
13,28
